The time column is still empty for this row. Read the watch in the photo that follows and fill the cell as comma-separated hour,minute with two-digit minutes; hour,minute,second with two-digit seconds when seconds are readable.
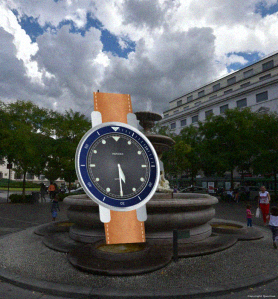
5,30
